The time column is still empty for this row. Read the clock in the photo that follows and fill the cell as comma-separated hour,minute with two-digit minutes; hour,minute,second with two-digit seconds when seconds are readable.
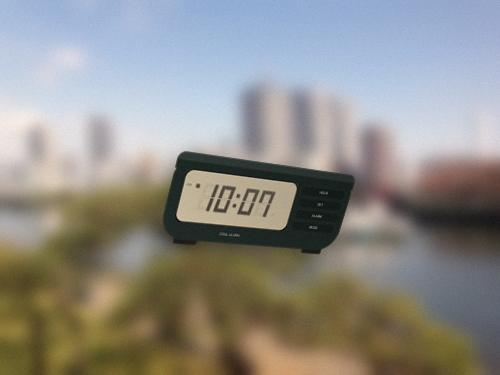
10,07
